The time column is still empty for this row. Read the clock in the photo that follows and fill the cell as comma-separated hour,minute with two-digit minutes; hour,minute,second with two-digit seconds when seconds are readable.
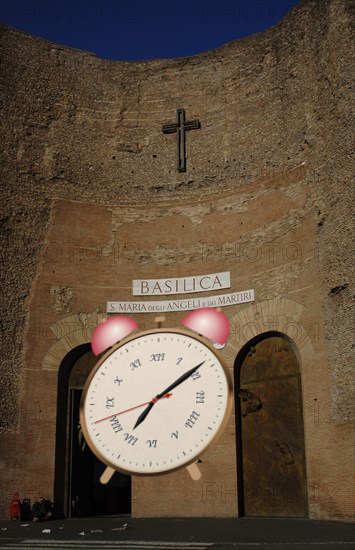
7,08,42
